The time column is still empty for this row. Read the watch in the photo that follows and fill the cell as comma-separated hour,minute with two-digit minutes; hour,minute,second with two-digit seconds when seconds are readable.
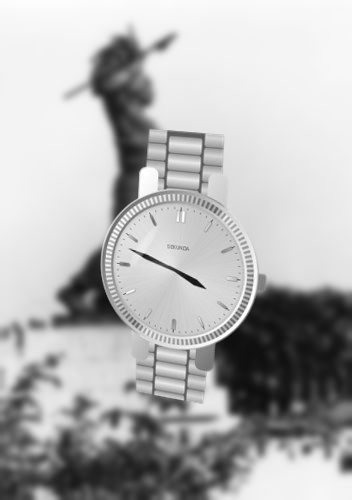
3,48
